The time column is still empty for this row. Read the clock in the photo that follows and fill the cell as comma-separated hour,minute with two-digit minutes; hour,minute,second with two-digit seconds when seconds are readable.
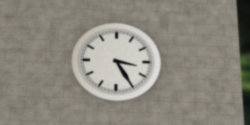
3,25
